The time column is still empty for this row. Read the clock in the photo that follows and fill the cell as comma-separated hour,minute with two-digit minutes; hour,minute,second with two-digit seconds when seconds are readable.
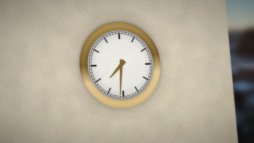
7,31
